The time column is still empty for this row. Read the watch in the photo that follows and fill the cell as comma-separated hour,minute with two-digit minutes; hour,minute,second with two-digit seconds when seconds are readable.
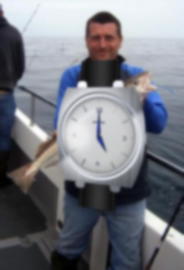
5,00
